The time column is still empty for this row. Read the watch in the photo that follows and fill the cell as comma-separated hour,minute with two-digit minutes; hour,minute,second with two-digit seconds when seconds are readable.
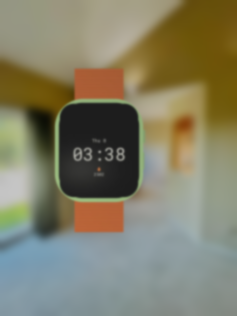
3,38
